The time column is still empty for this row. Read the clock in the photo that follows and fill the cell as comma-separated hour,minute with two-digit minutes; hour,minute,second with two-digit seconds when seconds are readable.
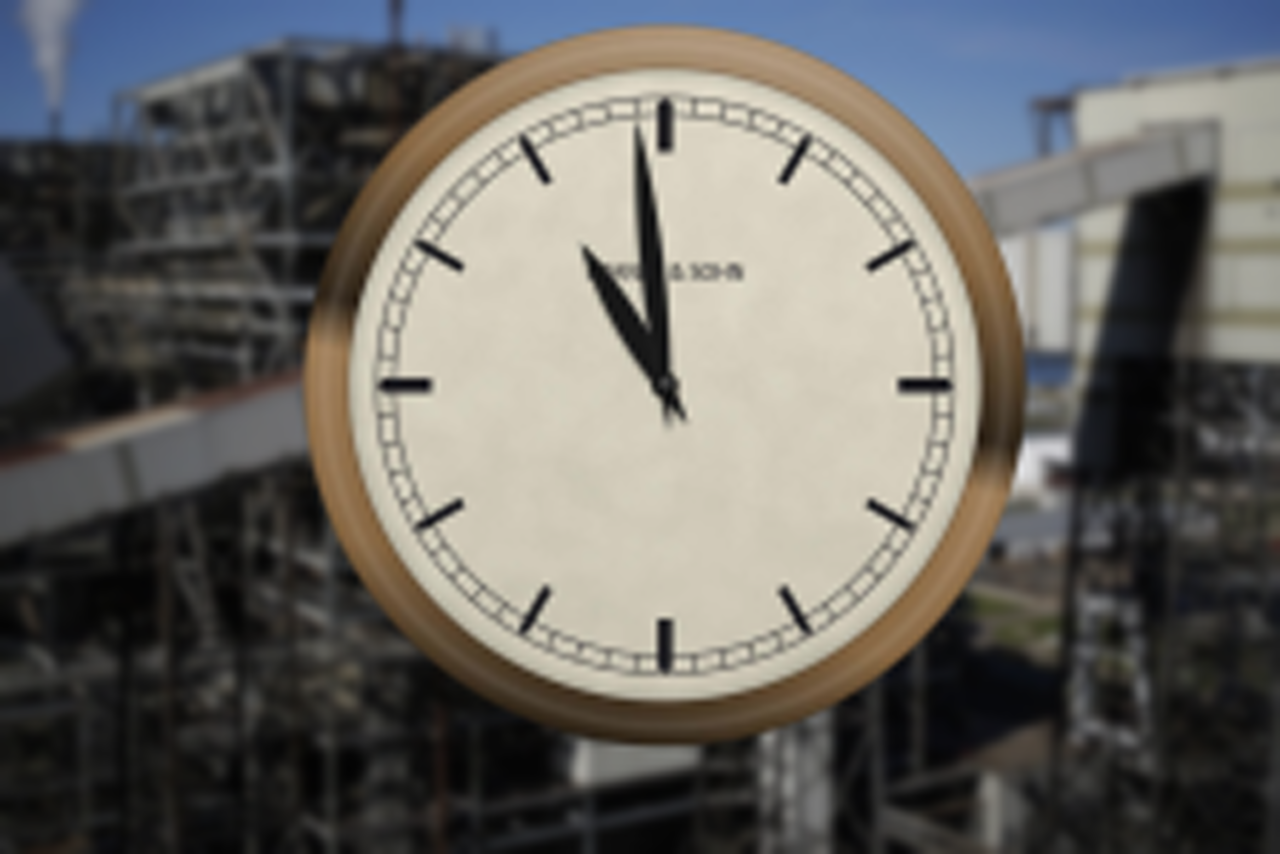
10,59
